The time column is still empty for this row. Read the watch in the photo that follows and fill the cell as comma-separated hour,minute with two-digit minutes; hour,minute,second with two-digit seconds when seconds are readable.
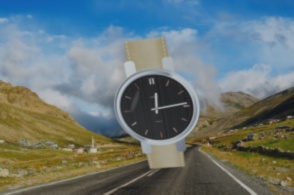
12,14
